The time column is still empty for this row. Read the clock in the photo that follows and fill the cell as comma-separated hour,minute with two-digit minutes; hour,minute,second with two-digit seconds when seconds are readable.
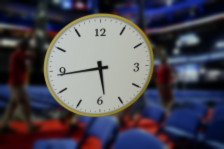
5,44
